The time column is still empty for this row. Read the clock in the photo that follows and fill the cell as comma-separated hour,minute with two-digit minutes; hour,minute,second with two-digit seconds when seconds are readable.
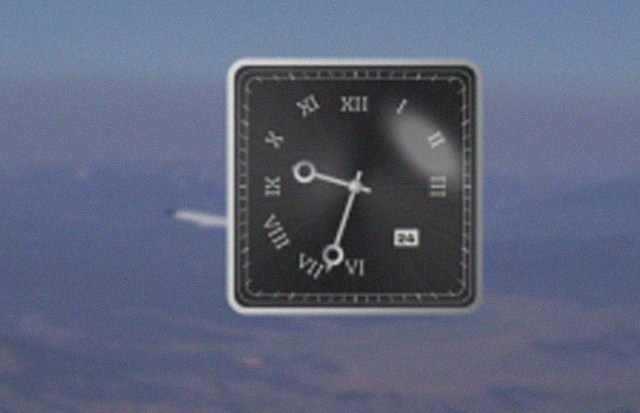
9,33
